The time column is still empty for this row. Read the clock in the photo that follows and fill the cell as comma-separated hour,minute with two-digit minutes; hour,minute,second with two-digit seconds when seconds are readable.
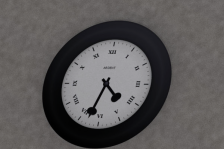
4,33
